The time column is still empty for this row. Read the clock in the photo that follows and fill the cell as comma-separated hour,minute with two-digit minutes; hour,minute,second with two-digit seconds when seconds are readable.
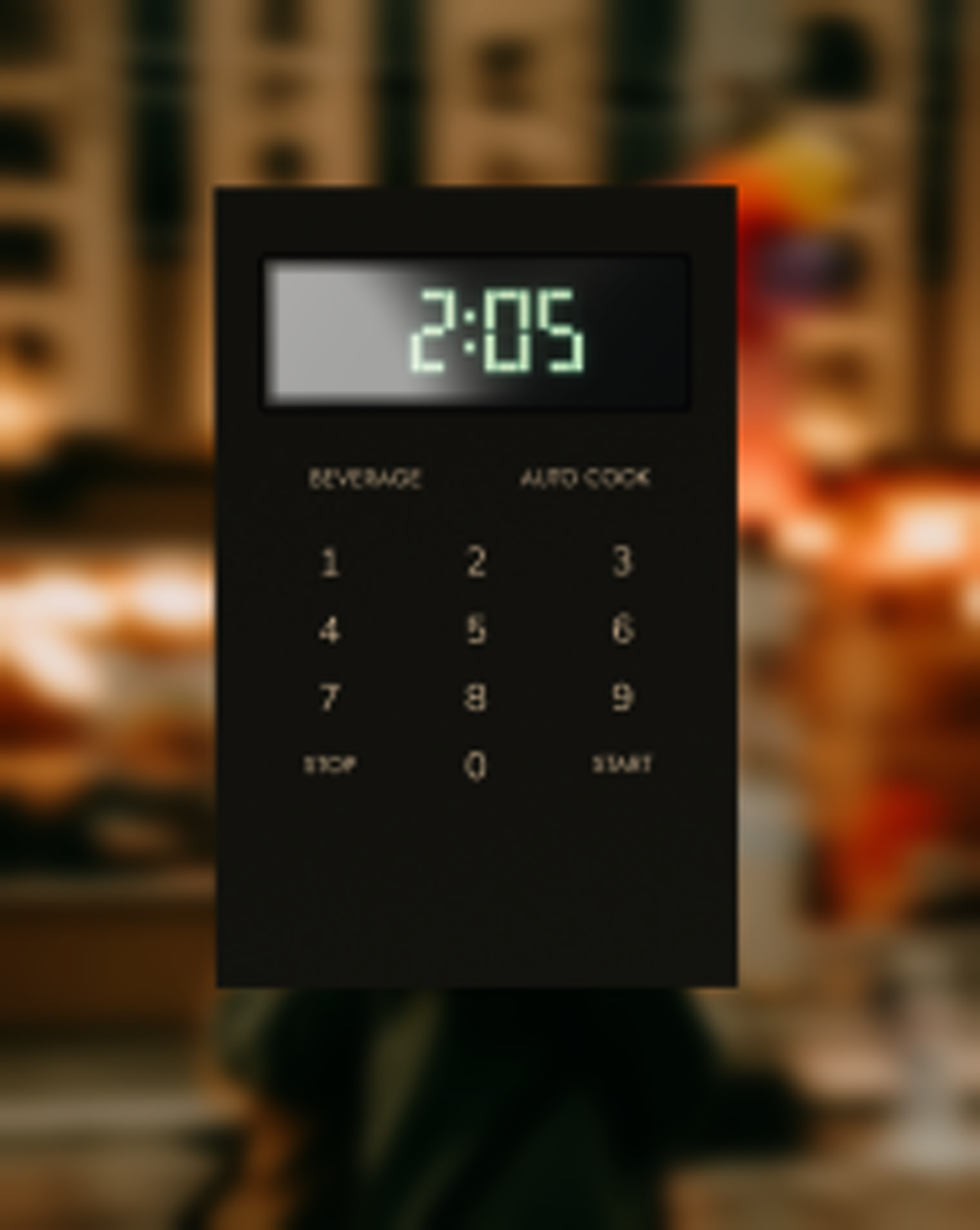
2,05
